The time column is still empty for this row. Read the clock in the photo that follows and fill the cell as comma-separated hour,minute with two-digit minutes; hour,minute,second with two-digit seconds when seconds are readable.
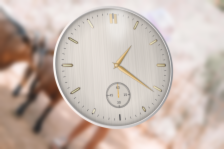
1,21
